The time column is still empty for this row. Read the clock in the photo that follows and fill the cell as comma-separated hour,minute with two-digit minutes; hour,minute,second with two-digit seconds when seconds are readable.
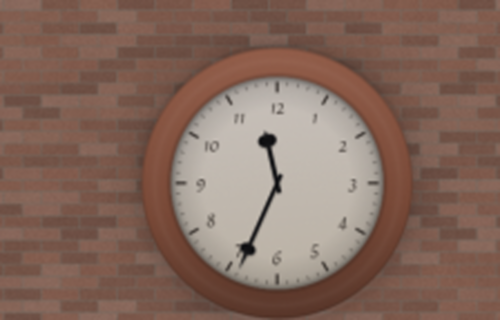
11,34
